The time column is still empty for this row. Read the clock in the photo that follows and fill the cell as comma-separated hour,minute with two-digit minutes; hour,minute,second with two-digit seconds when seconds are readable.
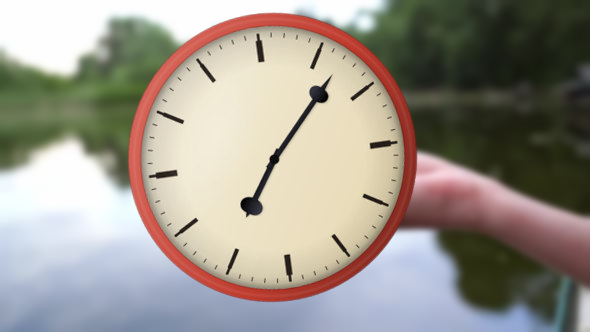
7,07
